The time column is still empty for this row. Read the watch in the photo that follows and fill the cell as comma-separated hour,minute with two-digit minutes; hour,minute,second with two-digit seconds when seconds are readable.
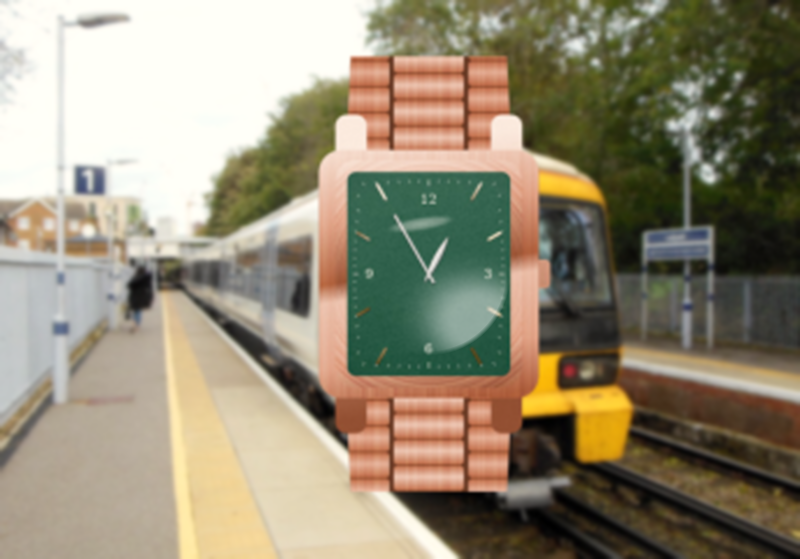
12,55
